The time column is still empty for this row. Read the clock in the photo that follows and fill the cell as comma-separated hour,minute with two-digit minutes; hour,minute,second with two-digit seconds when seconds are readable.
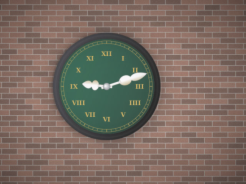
9,12
